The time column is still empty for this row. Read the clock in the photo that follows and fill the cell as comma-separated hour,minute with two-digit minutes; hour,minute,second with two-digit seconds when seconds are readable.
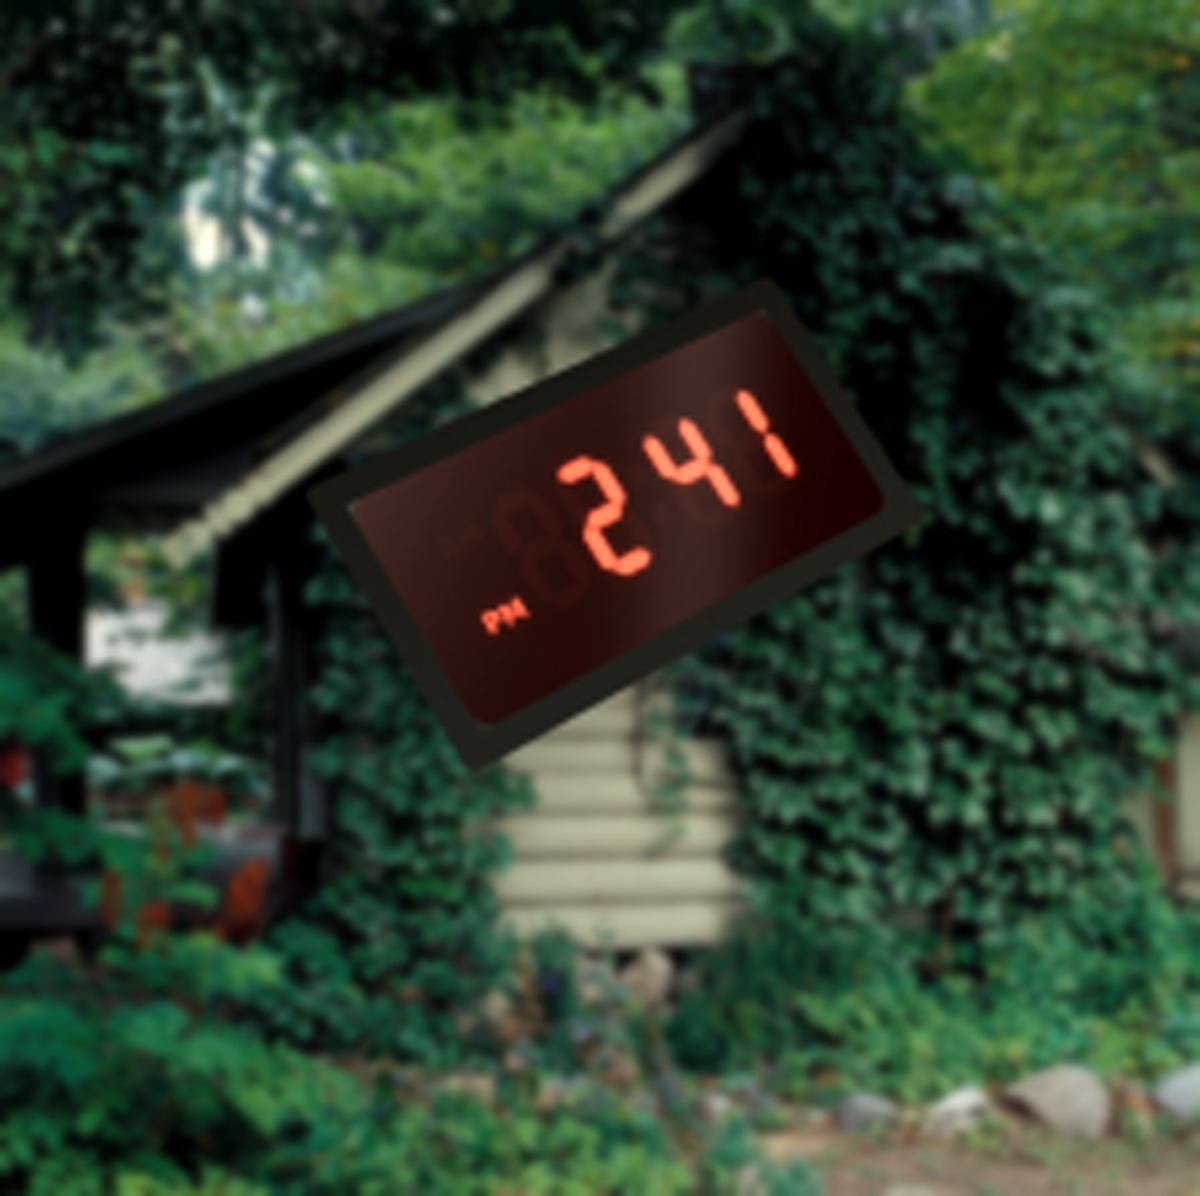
2,41
